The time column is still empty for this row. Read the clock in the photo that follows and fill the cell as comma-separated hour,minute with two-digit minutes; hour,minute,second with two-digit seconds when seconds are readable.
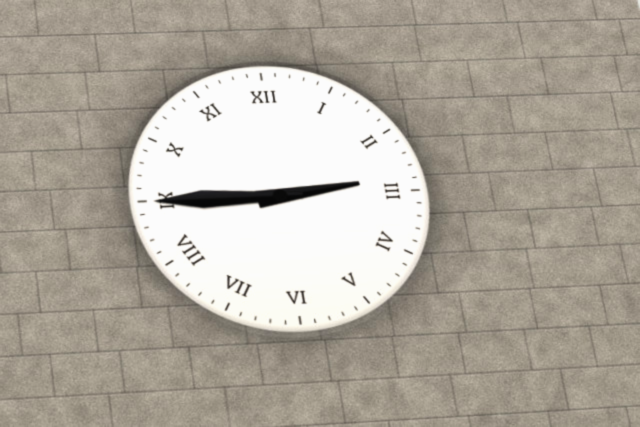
2,45
